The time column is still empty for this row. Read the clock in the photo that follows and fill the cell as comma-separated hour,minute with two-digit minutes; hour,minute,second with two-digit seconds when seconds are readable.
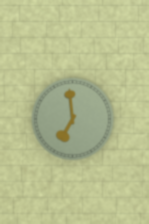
6,59
